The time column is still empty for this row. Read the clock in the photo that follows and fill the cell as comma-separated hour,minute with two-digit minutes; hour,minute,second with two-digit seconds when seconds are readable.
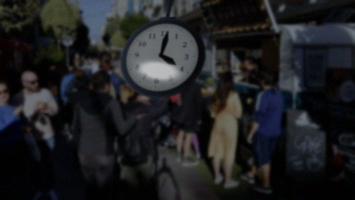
4,01
